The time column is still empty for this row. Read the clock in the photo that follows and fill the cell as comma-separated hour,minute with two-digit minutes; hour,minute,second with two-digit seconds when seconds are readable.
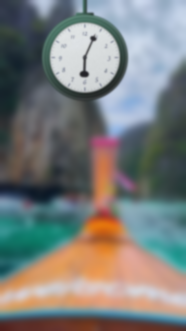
6,04
